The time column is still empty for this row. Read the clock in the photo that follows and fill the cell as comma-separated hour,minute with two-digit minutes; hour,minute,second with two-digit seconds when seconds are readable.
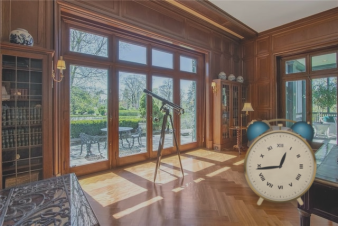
12,44
